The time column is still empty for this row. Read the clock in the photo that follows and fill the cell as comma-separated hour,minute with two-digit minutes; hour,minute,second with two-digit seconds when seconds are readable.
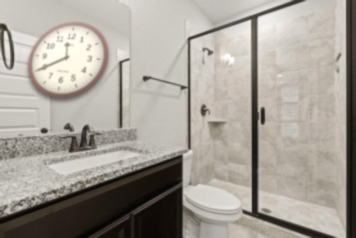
11,40
